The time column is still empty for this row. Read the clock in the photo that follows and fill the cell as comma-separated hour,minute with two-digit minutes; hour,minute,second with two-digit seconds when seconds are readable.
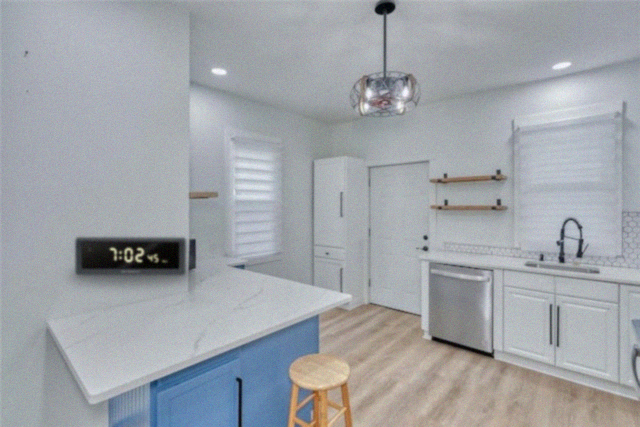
7,02
